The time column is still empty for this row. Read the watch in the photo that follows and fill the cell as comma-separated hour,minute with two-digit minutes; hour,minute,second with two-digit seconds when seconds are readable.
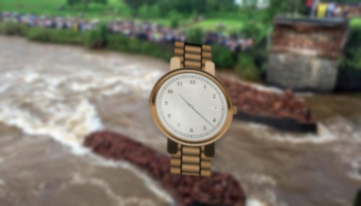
10,22
